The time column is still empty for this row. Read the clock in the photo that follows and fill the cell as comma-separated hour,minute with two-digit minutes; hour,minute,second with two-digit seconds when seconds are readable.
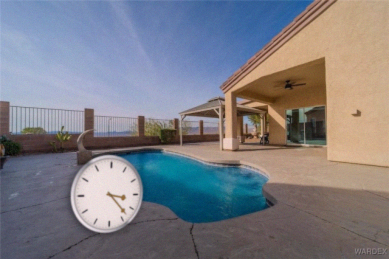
3,23
